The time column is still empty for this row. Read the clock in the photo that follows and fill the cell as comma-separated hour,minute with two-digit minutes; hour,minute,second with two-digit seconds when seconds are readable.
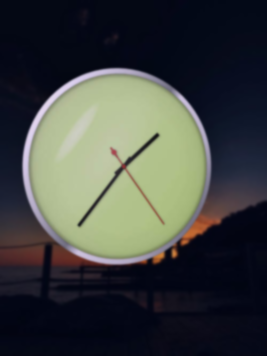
1,36,24
